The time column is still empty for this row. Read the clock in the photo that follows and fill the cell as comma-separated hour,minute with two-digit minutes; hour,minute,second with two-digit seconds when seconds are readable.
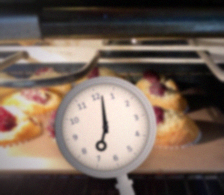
7,02
